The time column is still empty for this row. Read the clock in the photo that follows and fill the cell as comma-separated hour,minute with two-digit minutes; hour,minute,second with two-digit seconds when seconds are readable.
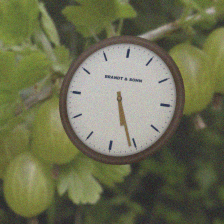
5,26
